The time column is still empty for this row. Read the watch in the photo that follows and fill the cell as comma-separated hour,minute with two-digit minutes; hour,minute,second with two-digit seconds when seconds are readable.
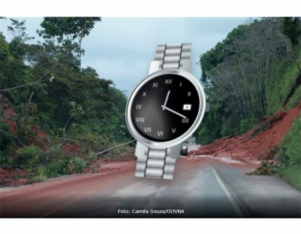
12,19
